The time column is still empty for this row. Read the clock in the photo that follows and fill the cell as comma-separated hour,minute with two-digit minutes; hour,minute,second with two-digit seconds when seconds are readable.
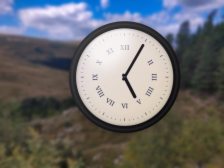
5,05
